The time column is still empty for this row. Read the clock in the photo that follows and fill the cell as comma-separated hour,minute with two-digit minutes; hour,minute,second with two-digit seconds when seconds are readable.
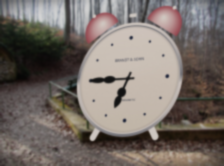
6,45
